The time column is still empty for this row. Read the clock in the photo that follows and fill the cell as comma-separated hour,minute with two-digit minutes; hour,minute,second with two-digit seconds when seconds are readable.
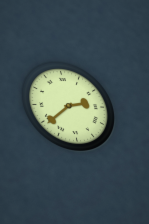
2,39
